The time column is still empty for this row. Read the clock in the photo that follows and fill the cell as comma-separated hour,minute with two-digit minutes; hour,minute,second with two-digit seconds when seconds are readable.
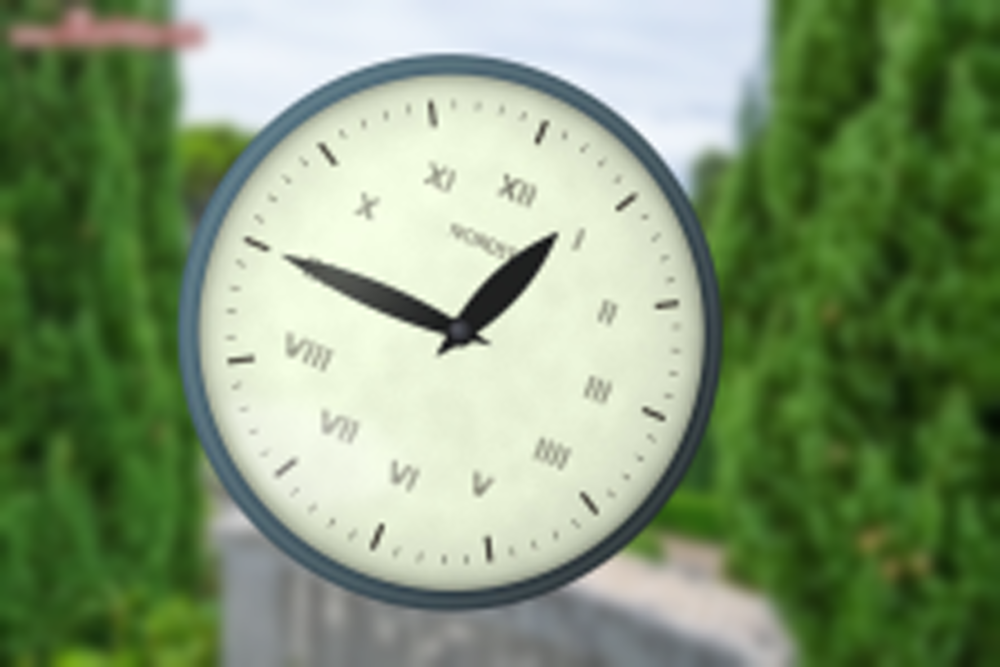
12,45
